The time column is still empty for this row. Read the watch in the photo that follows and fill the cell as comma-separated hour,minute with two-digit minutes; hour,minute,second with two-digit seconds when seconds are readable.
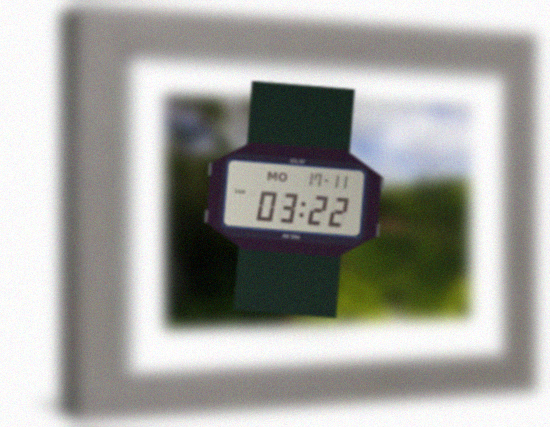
3,22
